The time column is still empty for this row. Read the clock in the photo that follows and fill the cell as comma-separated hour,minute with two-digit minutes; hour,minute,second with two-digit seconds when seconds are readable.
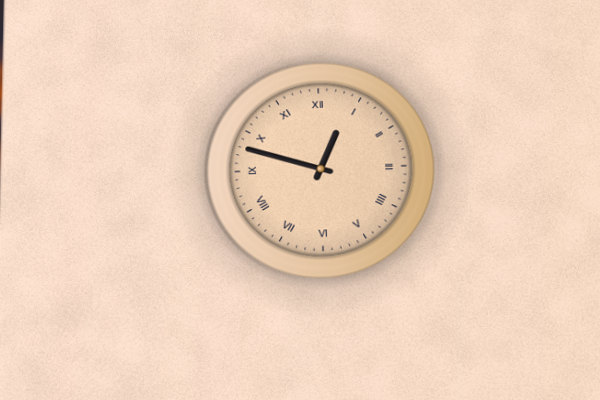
12,48
